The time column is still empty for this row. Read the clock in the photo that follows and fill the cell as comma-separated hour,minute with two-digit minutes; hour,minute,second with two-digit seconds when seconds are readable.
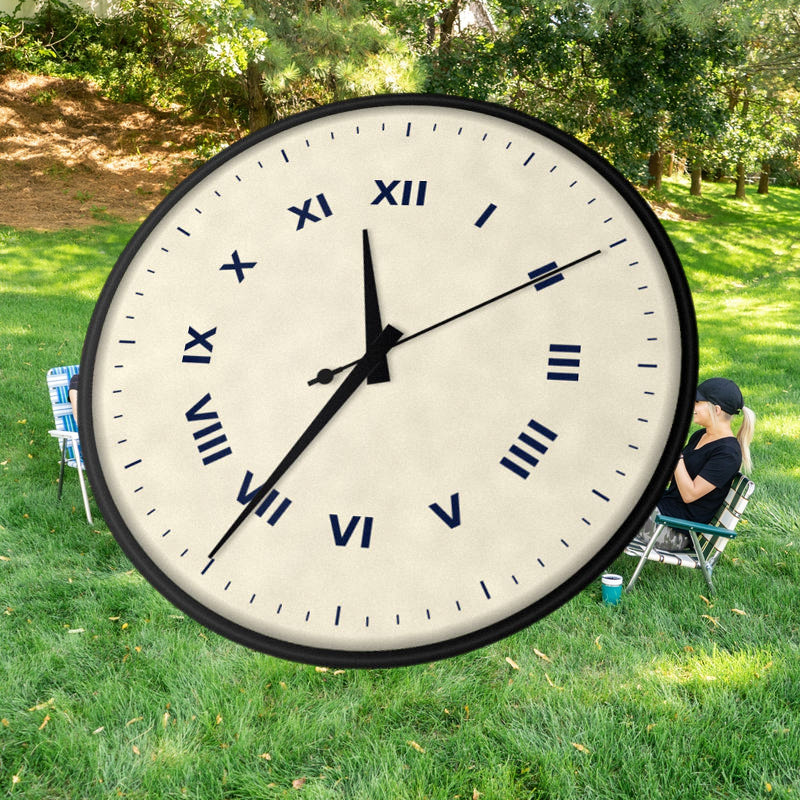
11,35,10
